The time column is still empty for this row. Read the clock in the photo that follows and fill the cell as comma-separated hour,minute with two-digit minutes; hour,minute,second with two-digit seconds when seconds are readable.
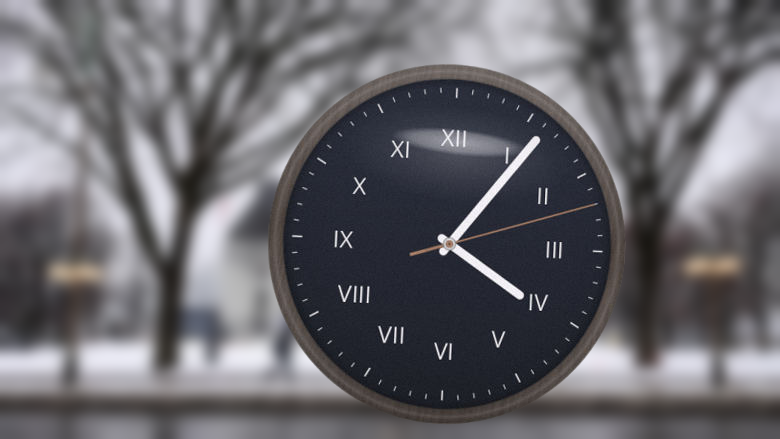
4,06,12
